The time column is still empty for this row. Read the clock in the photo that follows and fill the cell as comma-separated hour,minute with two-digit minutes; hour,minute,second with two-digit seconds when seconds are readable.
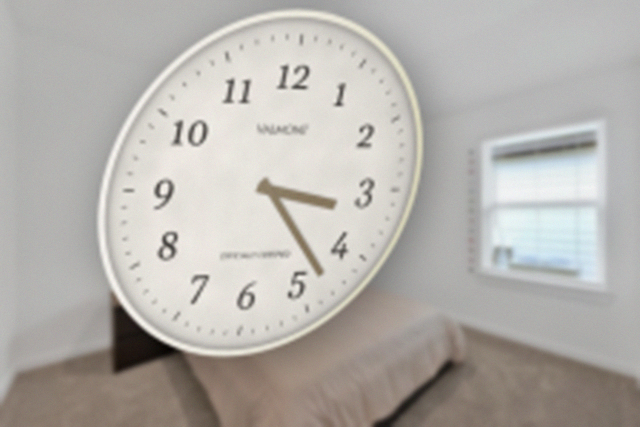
3,23
